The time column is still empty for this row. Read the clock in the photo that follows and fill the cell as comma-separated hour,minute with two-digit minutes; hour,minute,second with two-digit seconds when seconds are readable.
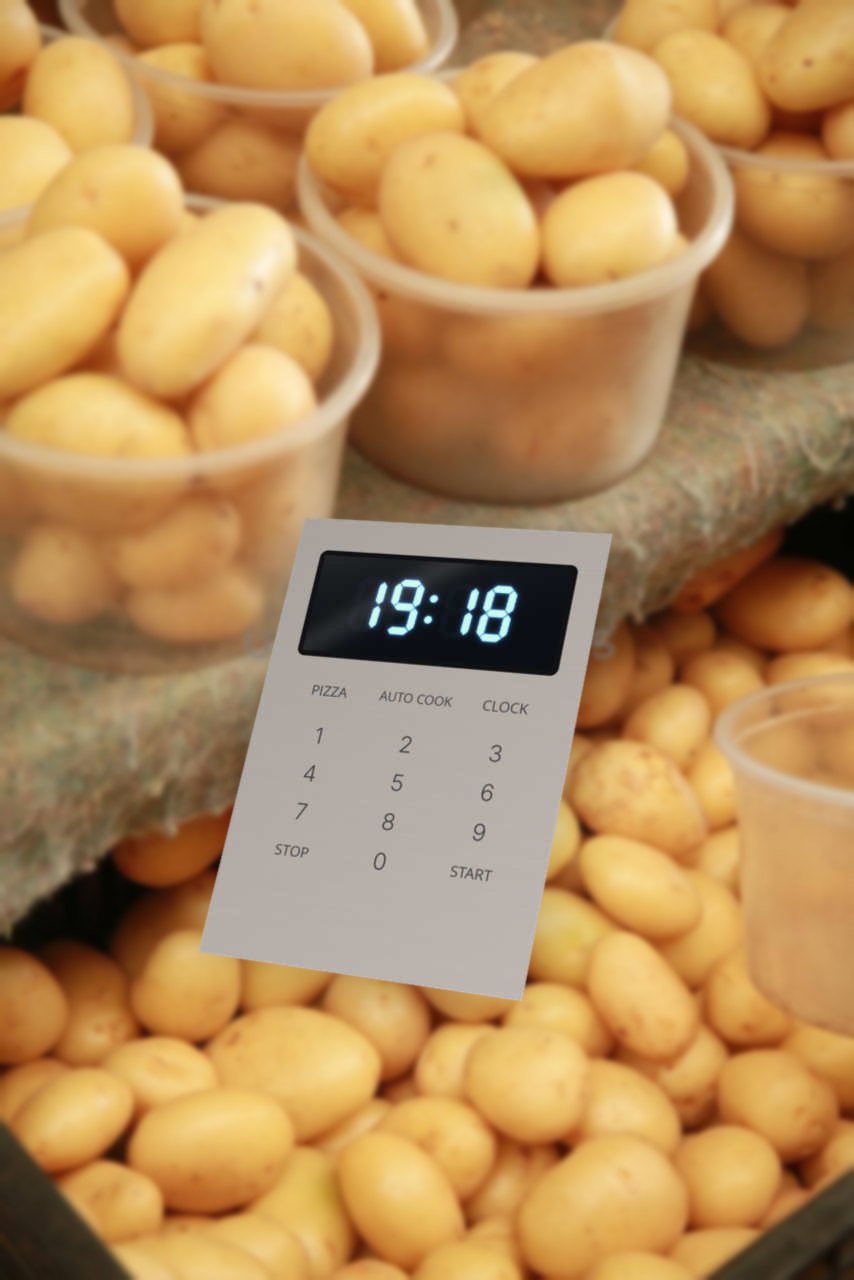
19,18
